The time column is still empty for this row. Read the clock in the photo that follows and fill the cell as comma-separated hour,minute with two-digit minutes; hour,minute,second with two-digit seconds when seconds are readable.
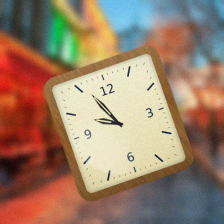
9,56
